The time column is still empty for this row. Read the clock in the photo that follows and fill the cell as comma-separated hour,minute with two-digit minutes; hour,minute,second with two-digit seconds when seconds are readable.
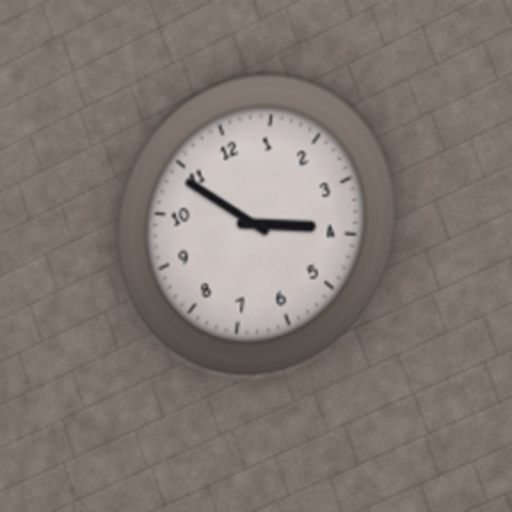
3,54
